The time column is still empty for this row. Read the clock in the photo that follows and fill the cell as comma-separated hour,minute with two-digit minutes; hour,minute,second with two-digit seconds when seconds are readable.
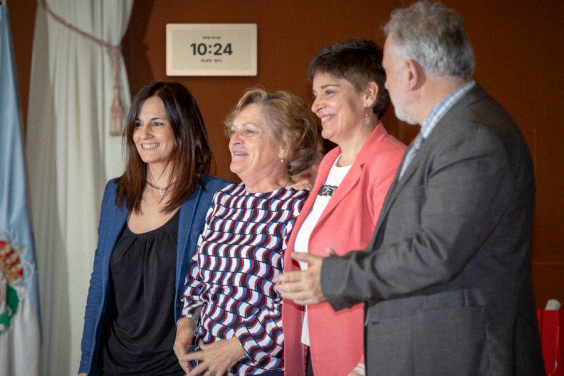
10,24
